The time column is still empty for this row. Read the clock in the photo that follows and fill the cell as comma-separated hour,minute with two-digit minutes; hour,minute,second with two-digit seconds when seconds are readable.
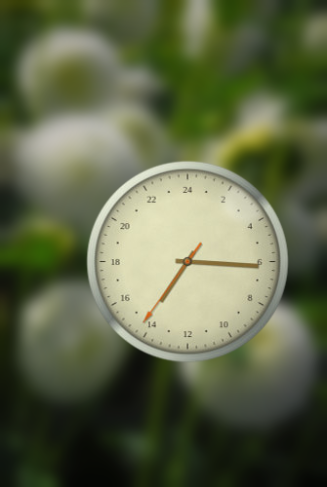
14,15,36
